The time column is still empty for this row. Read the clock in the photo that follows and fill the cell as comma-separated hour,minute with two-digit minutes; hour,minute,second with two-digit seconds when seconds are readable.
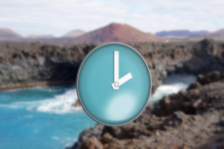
2,00
